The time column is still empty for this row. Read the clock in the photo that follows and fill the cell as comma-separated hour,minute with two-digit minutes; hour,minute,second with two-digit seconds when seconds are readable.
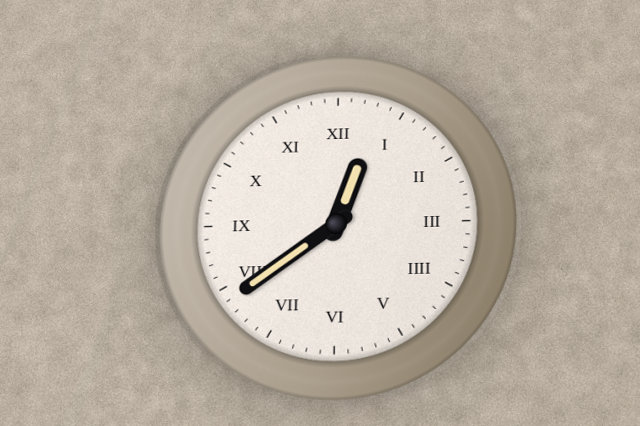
12,39
